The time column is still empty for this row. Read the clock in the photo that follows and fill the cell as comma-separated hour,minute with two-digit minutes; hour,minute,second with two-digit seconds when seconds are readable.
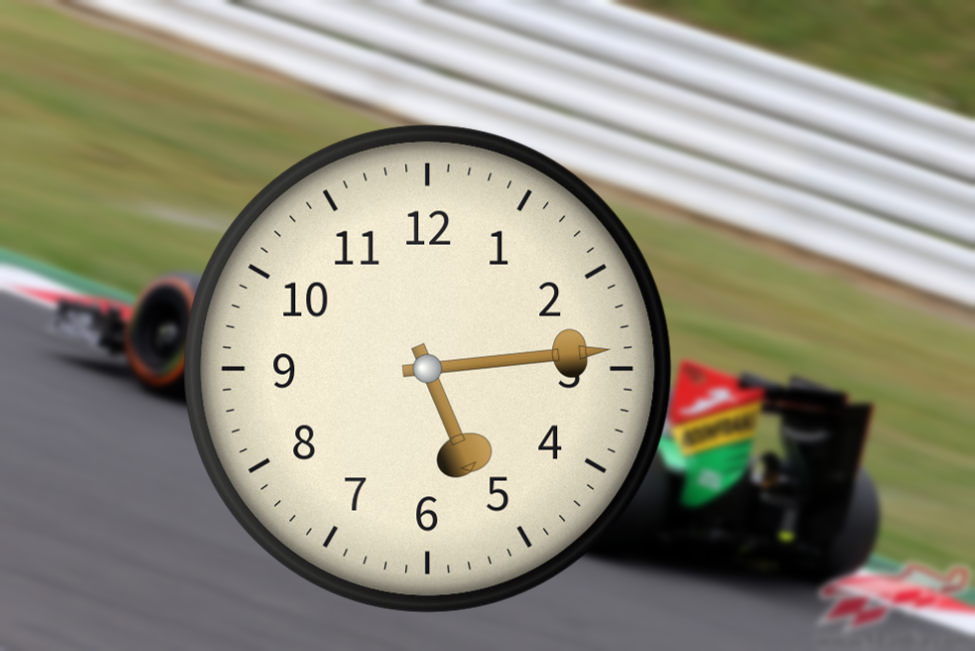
5,14
